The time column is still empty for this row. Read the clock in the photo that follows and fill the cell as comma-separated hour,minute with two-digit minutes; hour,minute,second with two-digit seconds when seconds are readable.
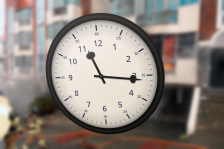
11,16
